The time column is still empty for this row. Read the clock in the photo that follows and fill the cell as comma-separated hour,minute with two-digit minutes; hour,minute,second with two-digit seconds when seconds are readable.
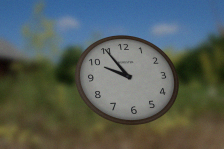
9,55
